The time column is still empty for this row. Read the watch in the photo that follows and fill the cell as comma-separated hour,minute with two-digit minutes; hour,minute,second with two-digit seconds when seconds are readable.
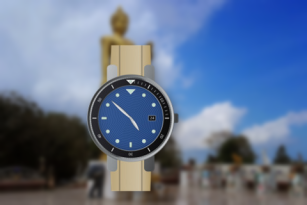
4,52
